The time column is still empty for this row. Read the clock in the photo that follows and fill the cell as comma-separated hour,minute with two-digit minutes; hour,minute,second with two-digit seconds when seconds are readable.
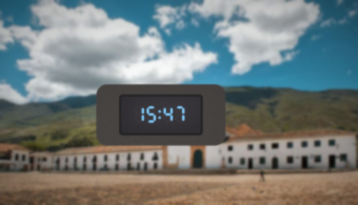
15,47
